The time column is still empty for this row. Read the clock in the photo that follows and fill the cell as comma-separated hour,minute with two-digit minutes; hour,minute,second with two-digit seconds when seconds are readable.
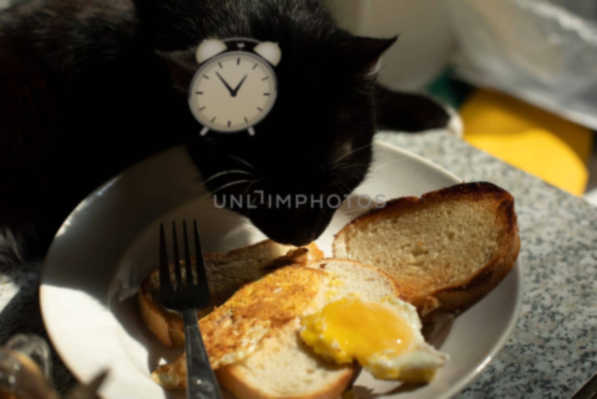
12,53
